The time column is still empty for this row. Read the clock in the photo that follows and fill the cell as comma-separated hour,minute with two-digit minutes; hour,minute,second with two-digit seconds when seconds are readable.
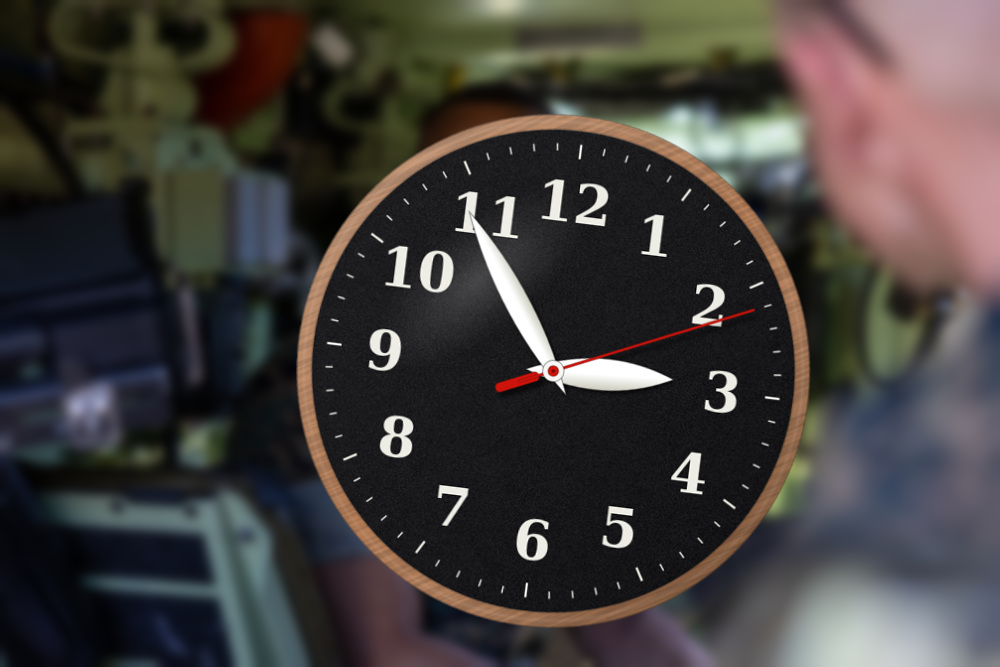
2,54,11
